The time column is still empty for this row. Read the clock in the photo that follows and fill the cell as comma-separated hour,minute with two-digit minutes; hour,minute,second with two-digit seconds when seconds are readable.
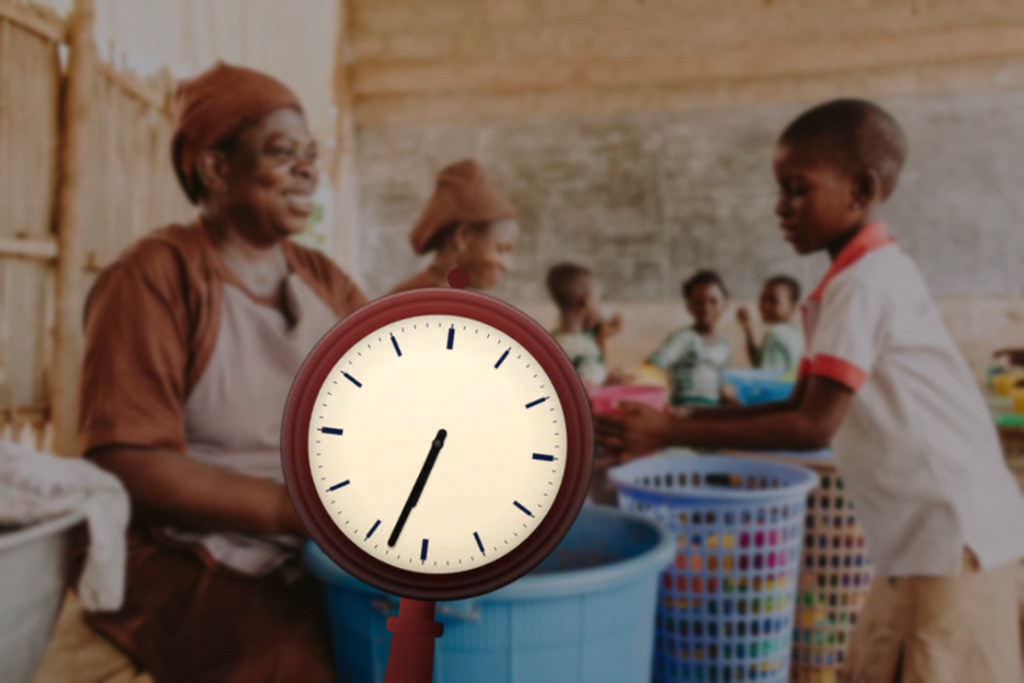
6,33
